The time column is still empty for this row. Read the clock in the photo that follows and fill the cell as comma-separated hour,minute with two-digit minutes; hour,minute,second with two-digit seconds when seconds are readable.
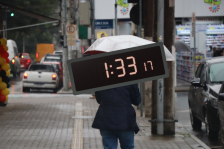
1,33,17
